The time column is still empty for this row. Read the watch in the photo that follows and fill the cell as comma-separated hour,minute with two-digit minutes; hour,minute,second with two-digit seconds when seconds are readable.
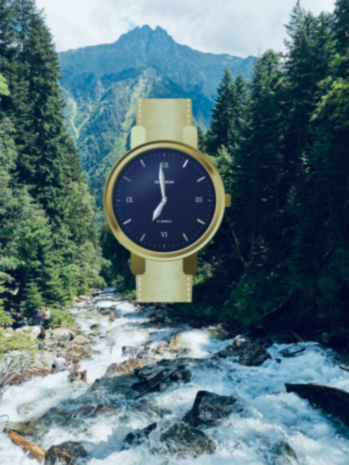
6,59
